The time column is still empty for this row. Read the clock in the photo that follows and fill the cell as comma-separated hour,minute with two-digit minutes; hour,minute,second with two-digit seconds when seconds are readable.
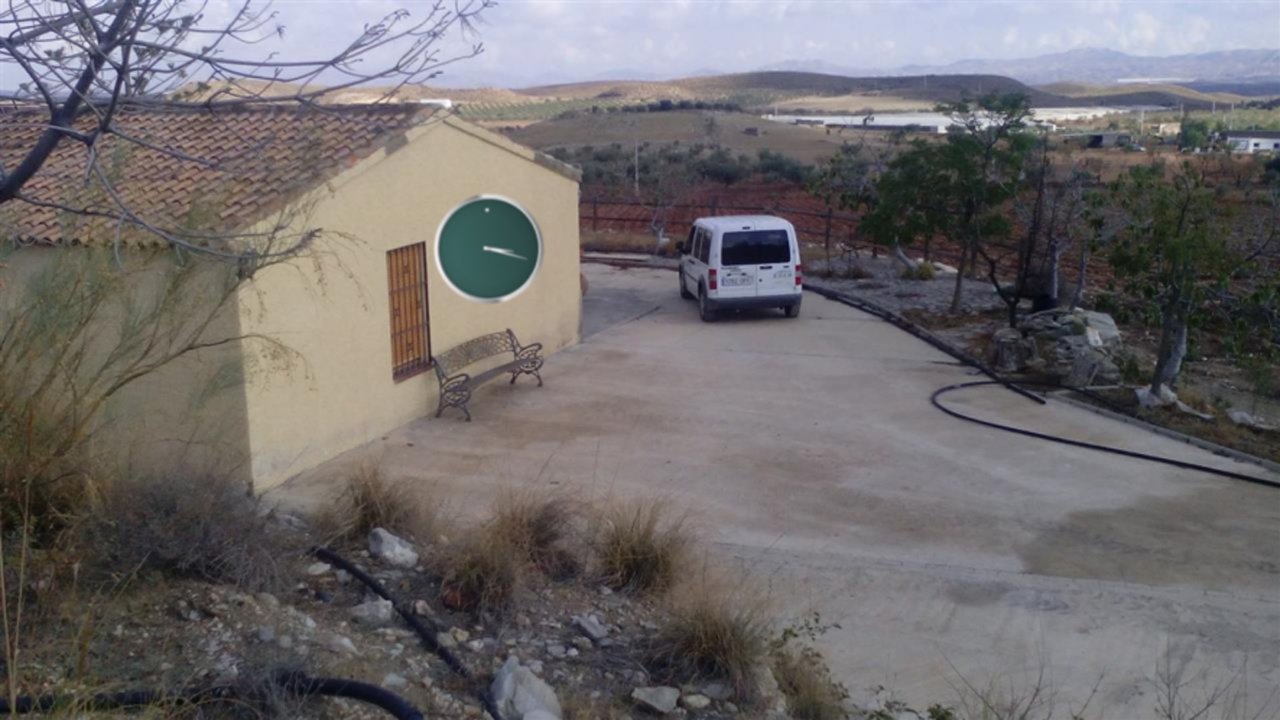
3,18
